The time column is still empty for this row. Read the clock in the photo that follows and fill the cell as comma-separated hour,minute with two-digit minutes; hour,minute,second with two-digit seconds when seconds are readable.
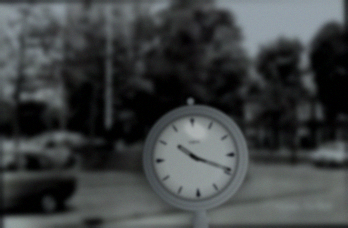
10,19
